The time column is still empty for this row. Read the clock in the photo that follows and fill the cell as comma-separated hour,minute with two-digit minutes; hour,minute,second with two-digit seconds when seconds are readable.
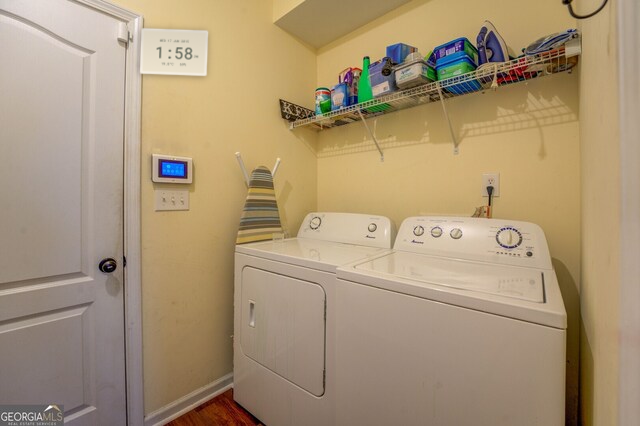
1,58
